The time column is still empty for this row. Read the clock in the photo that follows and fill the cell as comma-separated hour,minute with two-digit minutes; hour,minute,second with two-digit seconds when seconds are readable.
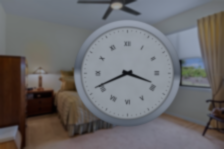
3,41
